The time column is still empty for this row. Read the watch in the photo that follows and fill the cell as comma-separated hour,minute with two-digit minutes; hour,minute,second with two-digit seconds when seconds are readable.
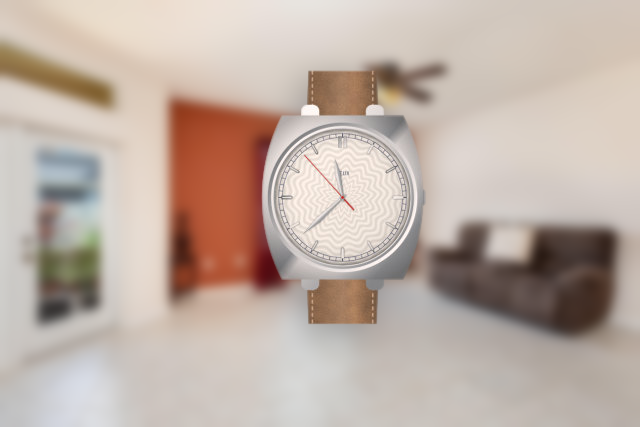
11,37,53
